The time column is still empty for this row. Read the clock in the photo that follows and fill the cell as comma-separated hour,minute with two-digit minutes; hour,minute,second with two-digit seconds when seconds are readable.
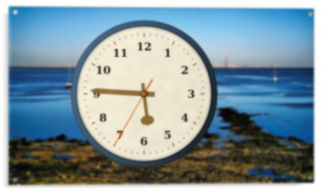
5,45,35
